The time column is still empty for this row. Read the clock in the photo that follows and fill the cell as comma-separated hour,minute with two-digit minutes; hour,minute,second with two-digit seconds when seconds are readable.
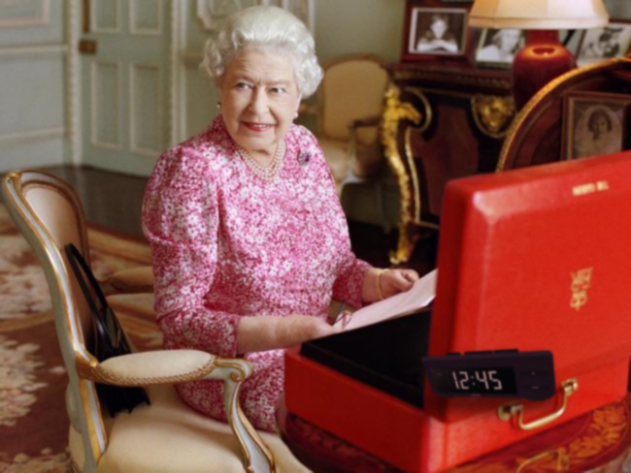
12,45
